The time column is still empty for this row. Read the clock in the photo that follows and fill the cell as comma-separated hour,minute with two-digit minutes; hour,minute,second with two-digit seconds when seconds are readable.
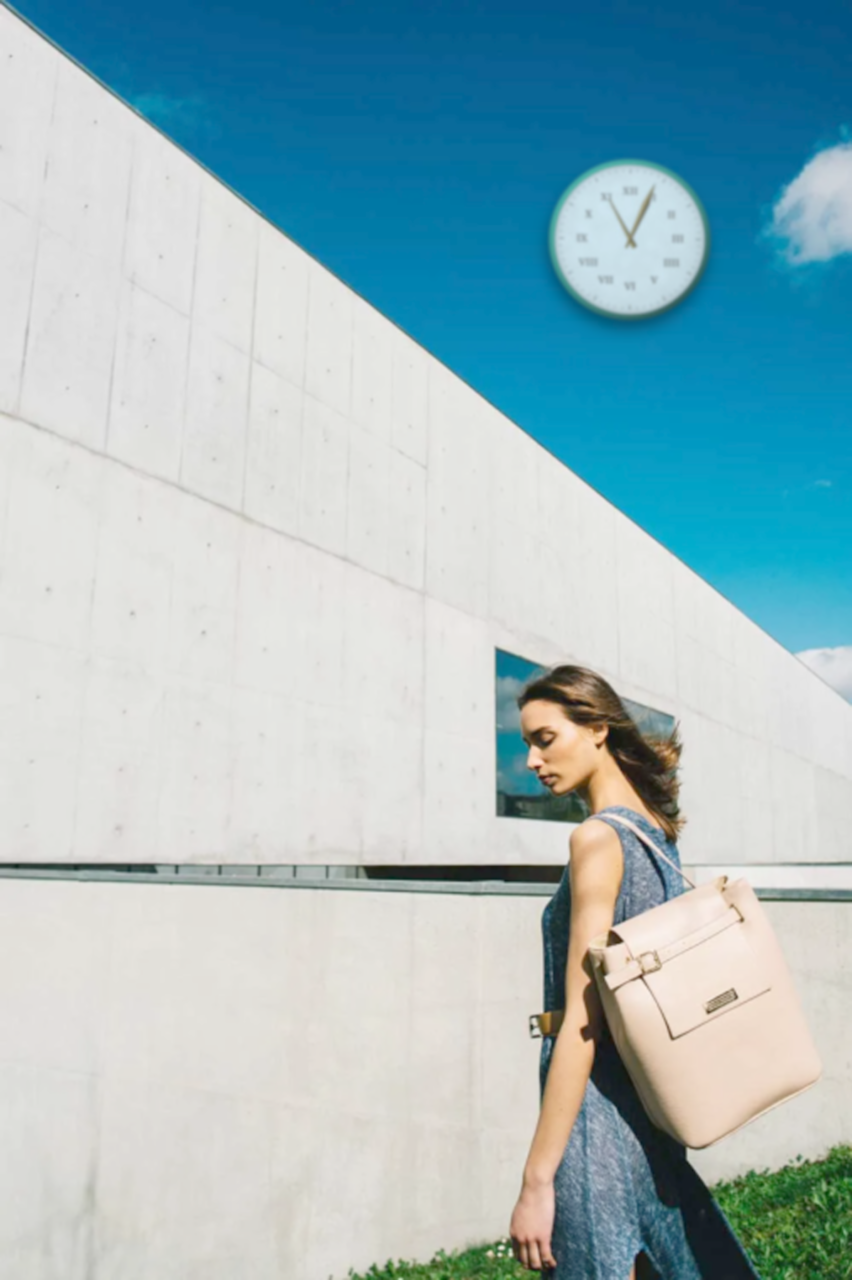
11,04
